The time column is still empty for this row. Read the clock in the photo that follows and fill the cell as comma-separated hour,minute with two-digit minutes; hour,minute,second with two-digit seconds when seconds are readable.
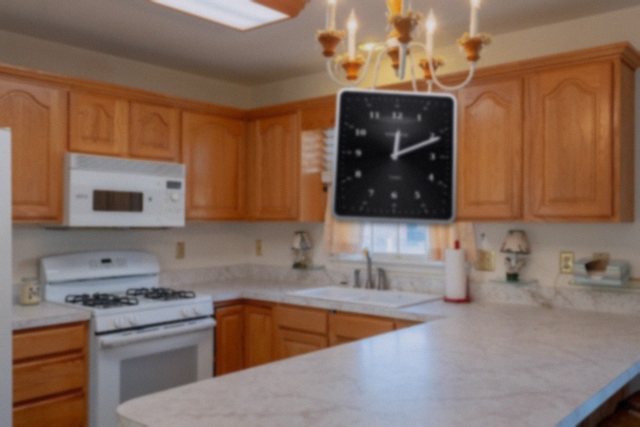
12,11
